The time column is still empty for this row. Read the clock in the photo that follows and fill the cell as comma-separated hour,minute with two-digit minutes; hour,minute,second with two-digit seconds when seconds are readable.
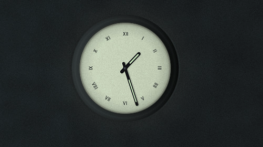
1,27
